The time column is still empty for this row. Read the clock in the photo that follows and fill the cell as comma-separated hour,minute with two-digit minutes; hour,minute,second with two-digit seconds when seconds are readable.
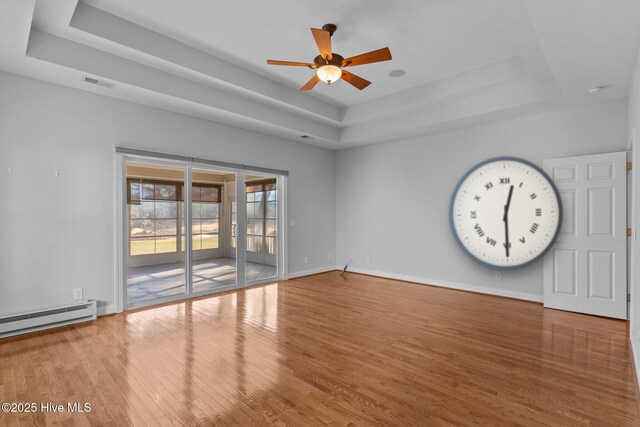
12,30
